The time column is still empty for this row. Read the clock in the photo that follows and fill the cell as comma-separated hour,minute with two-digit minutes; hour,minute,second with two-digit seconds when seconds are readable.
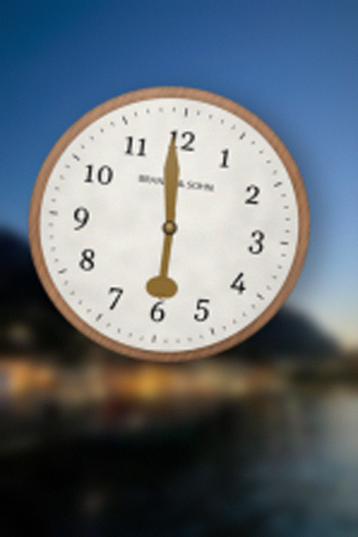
5,59
